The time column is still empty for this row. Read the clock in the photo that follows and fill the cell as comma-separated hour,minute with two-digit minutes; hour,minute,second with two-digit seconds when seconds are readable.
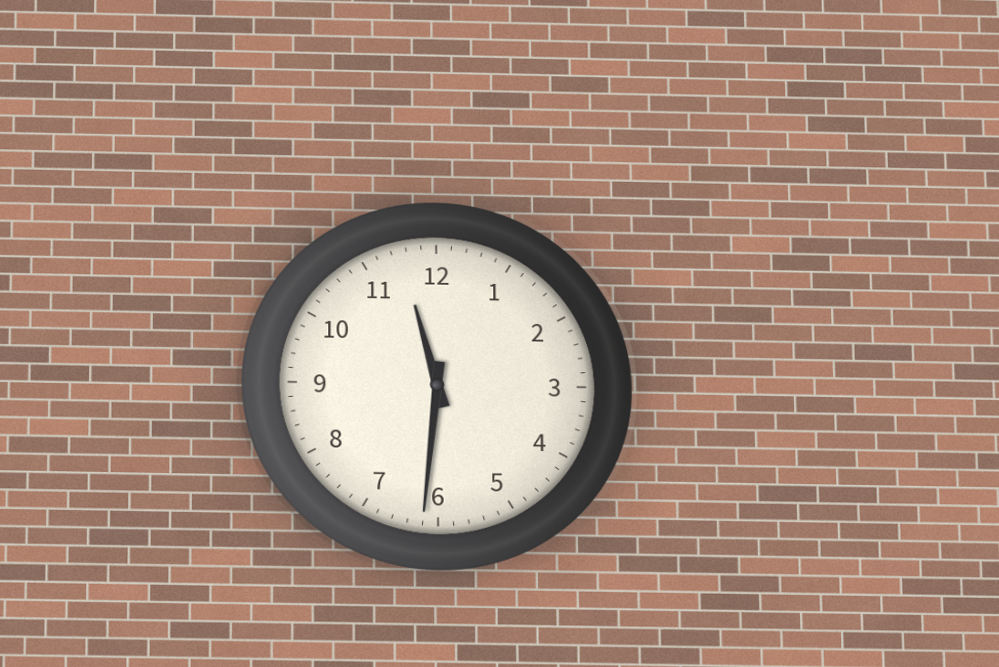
11,31
